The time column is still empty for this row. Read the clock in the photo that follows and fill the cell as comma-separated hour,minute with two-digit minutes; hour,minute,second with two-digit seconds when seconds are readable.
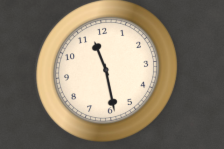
11,29
